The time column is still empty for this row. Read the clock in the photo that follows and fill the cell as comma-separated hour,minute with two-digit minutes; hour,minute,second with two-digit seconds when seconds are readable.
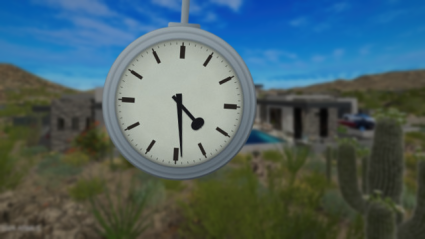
4,29
